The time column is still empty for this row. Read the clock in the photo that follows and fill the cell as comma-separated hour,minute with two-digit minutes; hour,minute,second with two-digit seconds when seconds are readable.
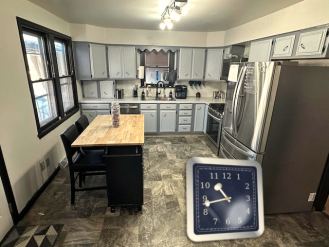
10,43
